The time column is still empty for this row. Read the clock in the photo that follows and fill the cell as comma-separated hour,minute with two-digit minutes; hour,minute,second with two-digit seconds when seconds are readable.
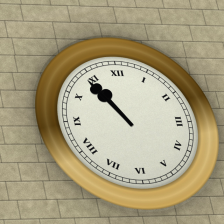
10,54
